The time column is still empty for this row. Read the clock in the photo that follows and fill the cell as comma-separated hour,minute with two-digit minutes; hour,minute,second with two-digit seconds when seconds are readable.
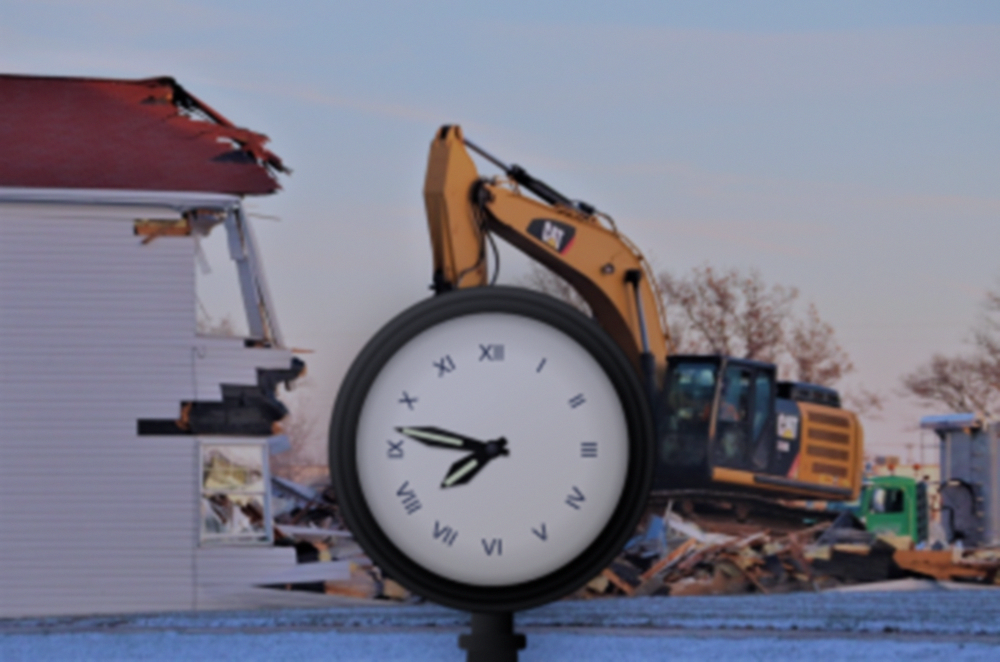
7,47
